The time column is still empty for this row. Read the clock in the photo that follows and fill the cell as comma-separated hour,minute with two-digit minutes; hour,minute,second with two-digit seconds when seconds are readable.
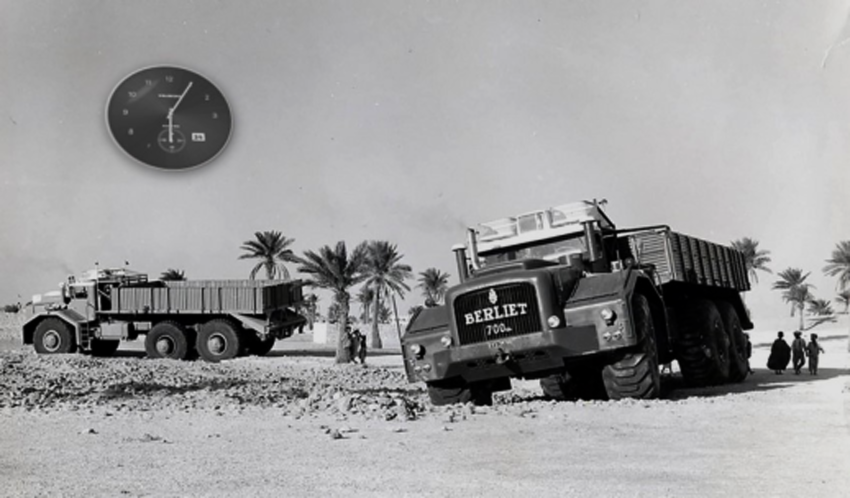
6,05
